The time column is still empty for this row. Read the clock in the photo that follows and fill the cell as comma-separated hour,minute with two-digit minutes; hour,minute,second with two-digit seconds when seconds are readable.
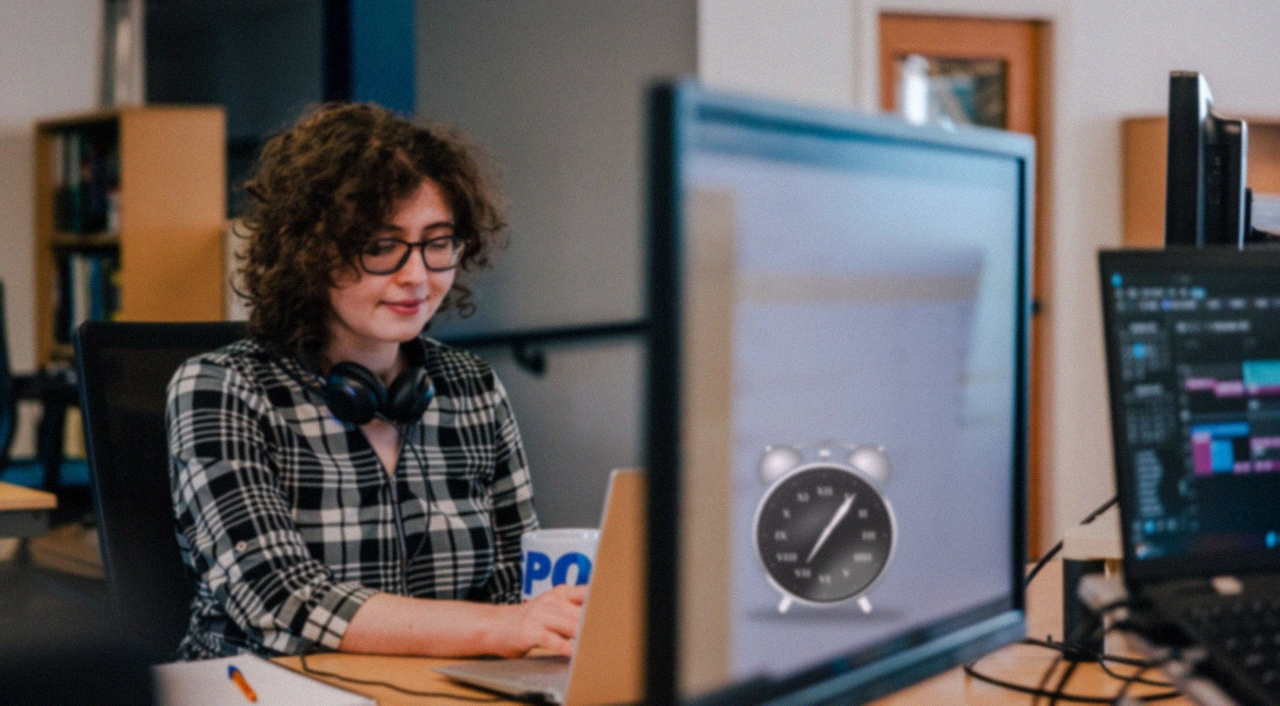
7,06
